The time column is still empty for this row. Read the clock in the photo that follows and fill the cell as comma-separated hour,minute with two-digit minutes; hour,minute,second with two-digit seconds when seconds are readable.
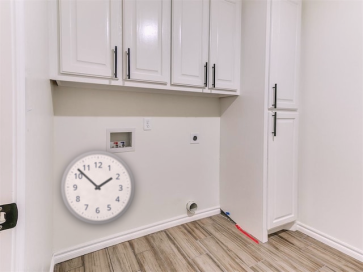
1,52
